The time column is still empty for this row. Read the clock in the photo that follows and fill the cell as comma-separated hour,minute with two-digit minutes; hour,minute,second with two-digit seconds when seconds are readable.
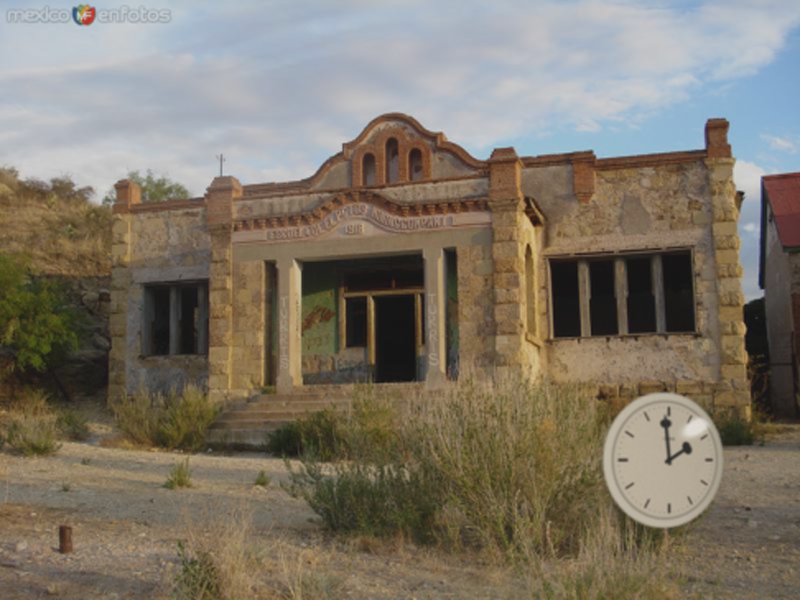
1,59
